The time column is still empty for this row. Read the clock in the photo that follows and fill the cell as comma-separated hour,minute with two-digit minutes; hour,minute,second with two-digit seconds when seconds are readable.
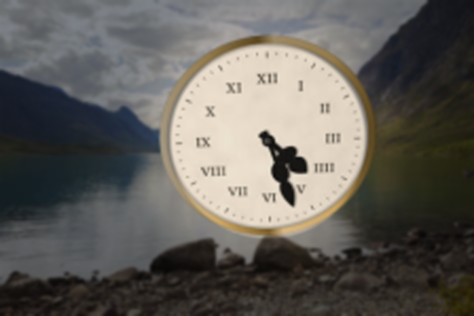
4,27
